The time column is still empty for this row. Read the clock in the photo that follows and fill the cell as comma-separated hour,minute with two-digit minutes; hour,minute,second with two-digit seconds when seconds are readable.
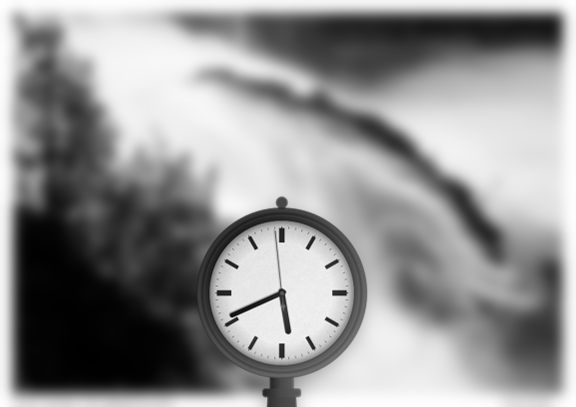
5,40,59
